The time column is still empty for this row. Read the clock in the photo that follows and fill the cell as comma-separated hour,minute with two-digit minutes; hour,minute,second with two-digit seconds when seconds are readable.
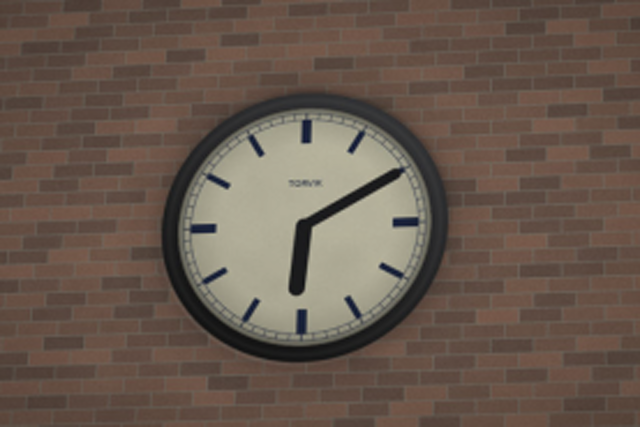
6,10
